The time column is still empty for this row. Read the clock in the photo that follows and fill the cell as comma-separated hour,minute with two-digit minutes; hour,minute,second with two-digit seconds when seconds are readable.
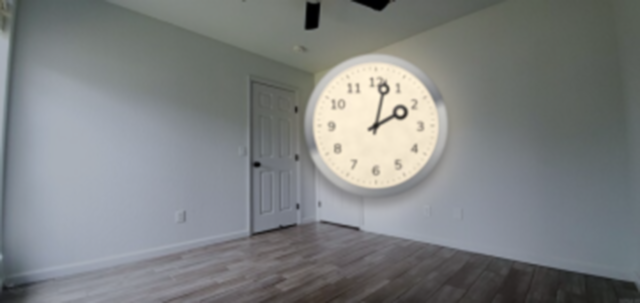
2,02
